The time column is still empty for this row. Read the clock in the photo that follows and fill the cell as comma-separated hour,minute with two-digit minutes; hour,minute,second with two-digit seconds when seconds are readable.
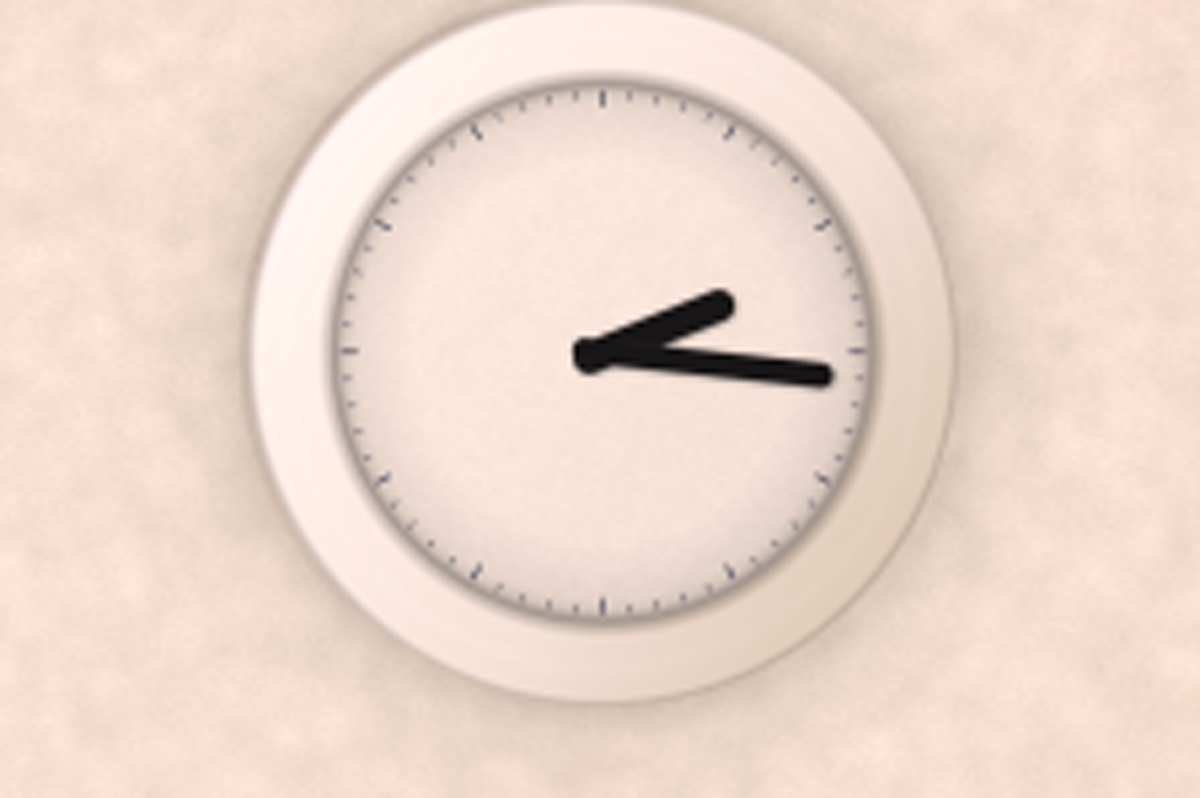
2,16
